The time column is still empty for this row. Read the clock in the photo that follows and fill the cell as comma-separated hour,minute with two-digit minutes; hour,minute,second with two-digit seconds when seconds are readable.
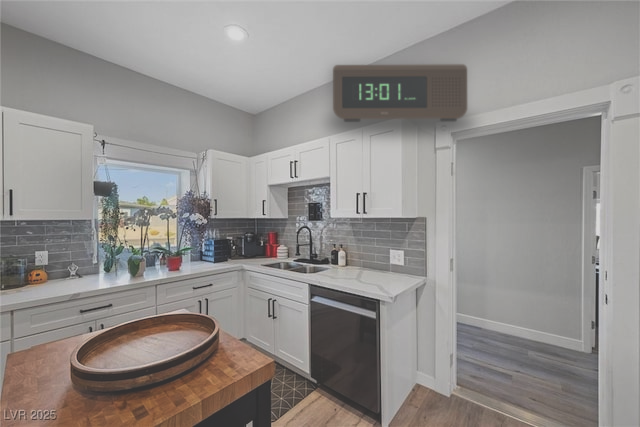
13,01
